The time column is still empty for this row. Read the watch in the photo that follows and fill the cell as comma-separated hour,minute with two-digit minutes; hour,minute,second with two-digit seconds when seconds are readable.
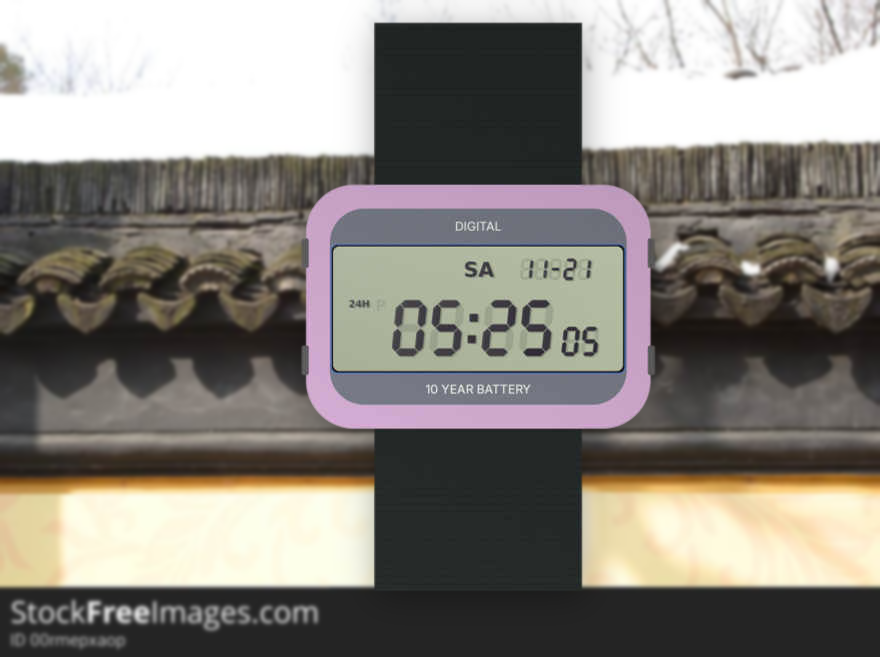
5,25,05
